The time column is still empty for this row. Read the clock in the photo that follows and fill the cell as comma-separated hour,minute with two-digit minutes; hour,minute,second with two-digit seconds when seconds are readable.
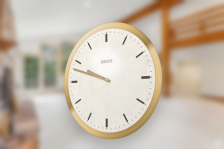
9,48
